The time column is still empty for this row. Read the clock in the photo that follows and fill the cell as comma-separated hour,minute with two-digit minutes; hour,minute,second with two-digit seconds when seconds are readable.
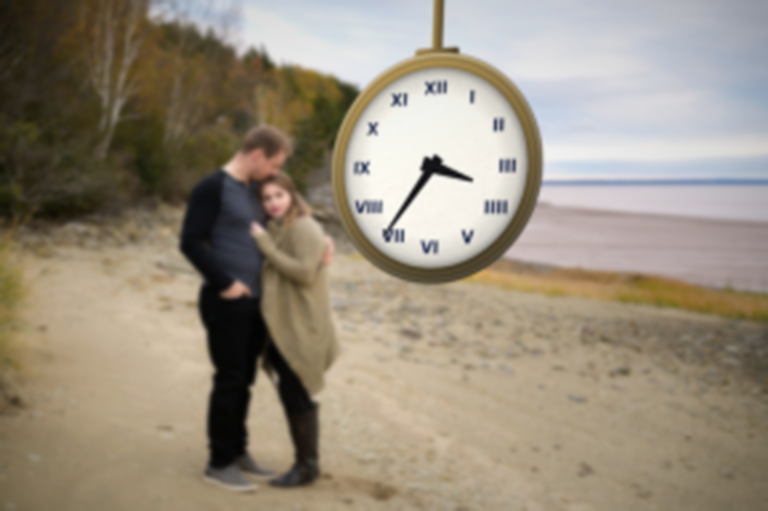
3,36
